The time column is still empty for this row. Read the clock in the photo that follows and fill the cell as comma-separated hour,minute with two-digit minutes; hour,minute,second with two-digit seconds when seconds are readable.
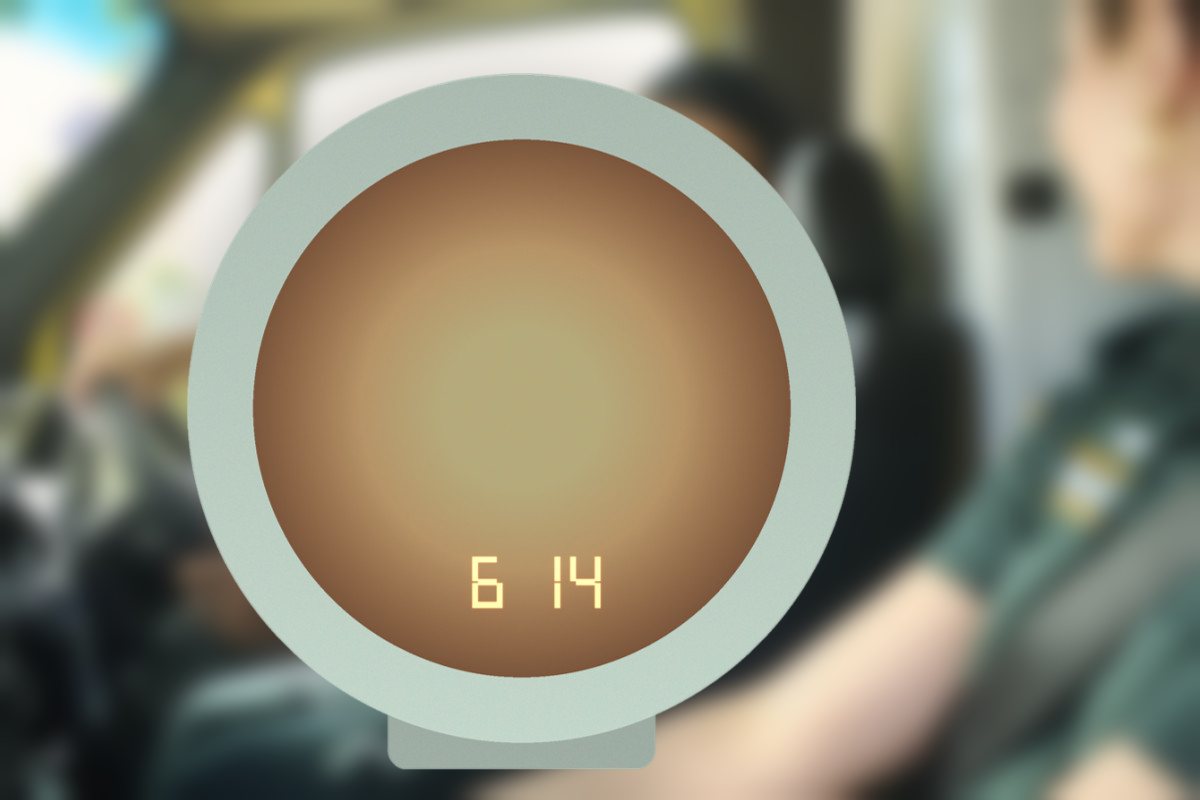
6,14
